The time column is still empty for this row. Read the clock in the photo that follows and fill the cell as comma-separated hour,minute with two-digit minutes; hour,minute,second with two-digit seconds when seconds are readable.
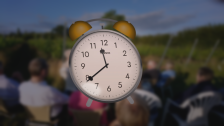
11,39
